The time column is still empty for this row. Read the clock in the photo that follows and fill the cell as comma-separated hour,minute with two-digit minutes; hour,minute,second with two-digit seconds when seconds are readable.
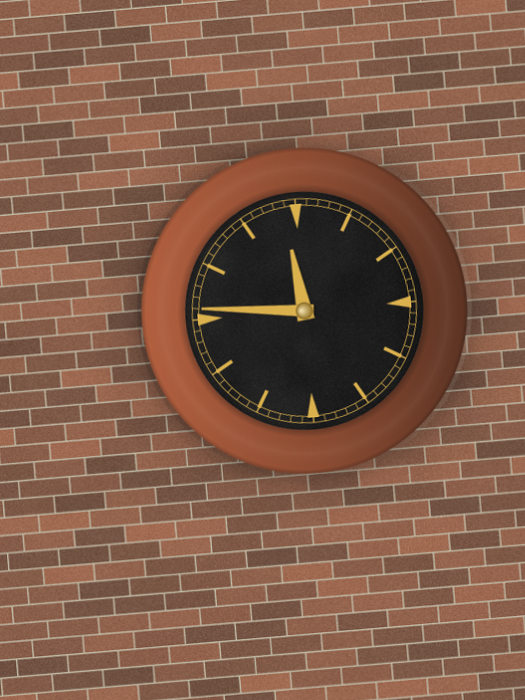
11,46
